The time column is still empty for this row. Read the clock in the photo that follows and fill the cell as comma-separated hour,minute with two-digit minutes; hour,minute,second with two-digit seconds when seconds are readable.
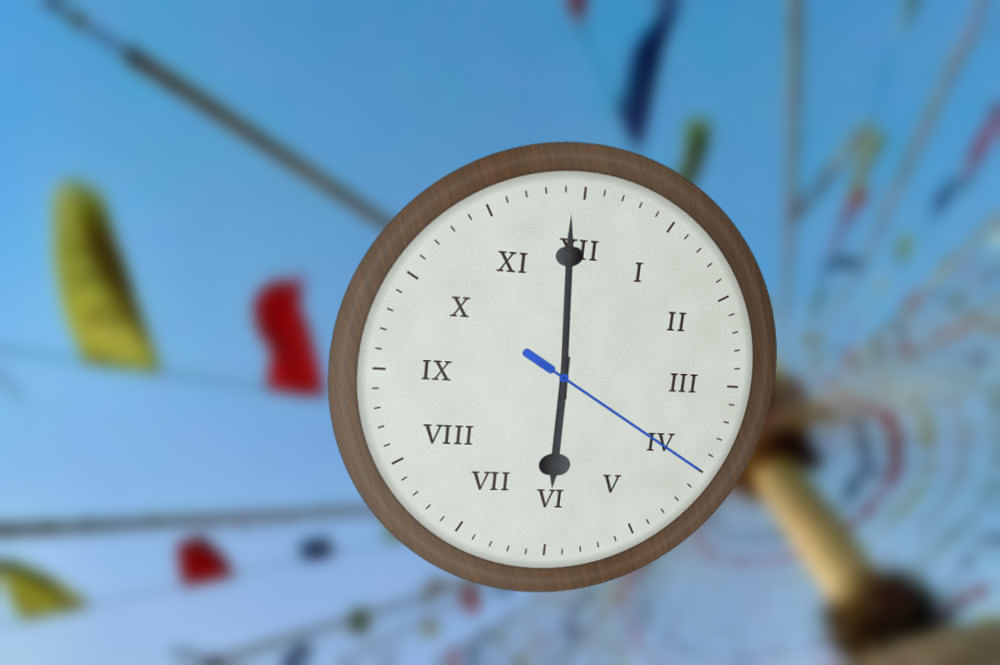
5,59,20
